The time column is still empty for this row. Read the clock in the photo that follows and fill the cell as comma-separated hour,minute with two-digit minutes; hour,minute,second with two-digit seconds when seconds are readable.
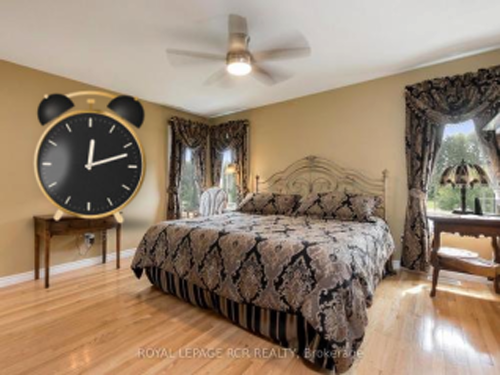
12,12
